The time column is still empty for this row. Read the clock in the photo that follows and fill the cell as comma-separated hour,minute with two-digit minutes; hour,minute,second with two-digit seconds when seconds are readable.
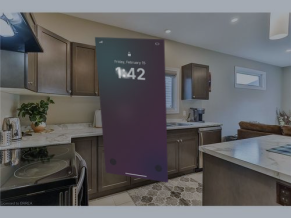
1,42
